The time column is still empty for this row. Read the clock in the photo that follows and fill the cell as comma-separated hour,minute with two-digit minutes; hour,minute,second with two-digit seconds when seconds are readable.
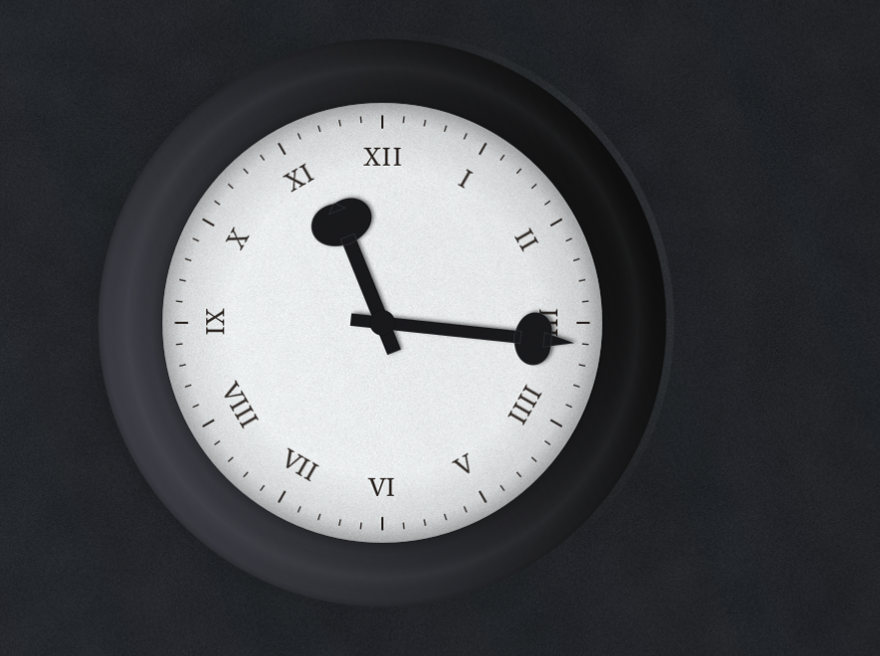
11,16
